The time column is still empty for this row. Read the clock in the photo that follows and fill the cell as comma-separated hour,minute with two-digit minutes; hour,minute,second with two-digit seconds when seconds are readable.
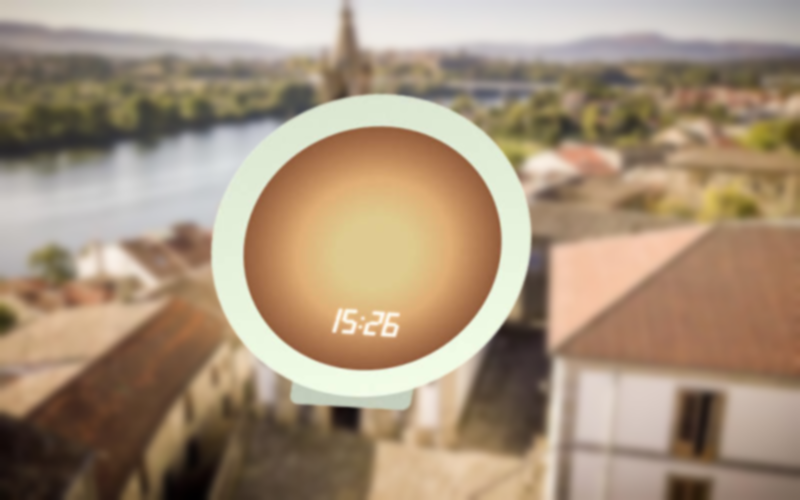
15,26
